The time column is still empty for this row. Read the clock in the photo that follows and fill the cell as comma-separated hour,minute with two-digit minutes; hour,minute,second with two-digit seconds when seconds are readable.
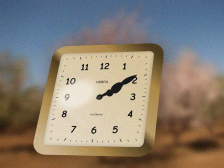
2,09
